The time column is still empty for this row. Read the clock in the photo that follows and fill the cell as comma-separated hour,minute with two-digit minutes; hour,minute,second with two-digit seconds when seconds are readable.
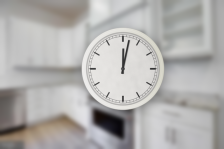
12,02
